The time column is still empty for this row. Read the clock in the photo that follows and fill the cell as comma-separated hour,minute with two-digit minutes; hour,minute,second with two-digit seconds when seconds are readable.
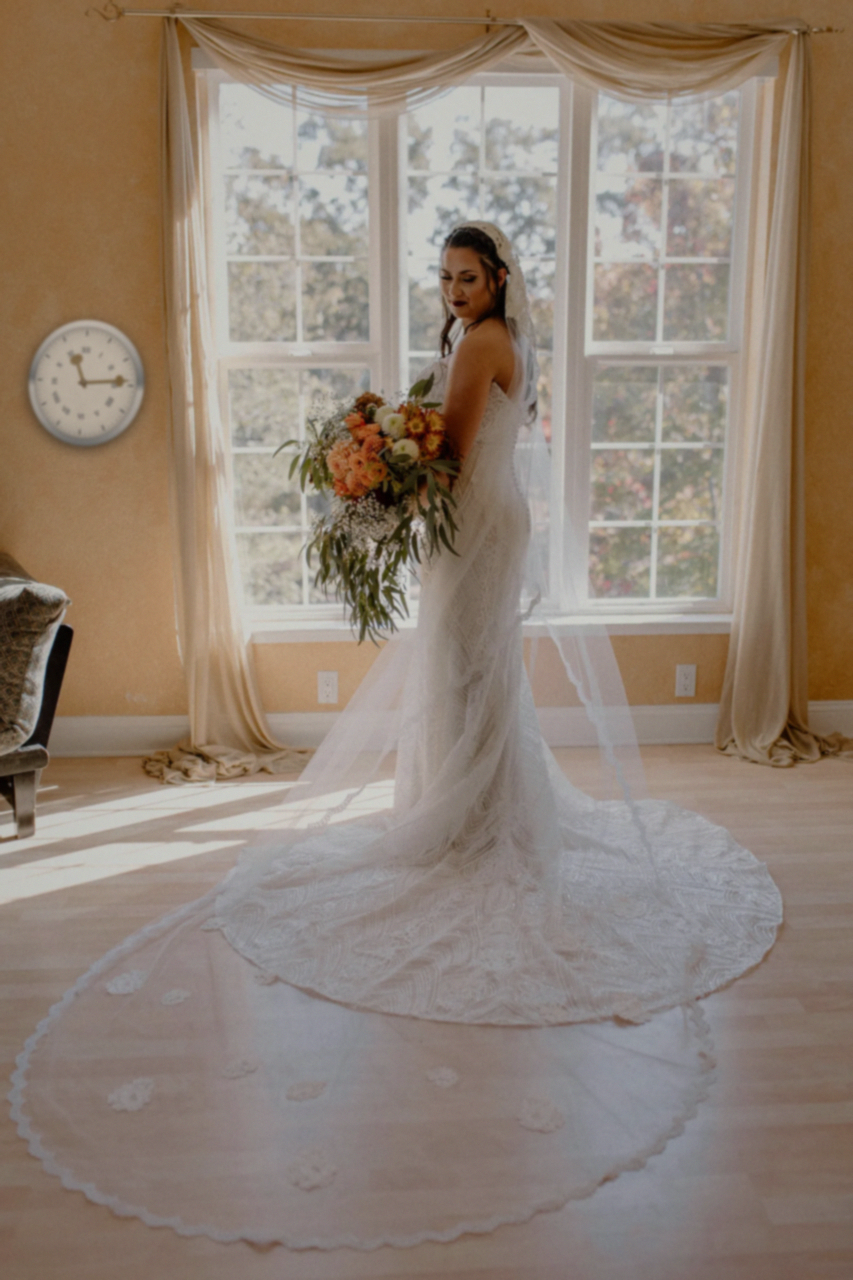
11,14
